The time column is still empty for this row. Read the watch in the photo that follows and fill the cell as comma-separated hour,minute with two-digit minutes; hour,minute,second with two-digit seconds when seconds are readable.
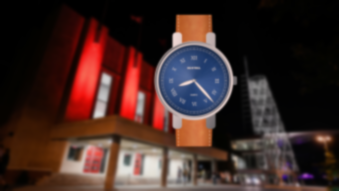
8,23
